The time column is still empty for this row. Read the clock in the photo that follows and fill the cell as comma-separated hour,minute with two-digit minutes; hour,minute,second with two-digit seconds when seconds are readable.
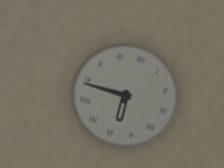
5,44
